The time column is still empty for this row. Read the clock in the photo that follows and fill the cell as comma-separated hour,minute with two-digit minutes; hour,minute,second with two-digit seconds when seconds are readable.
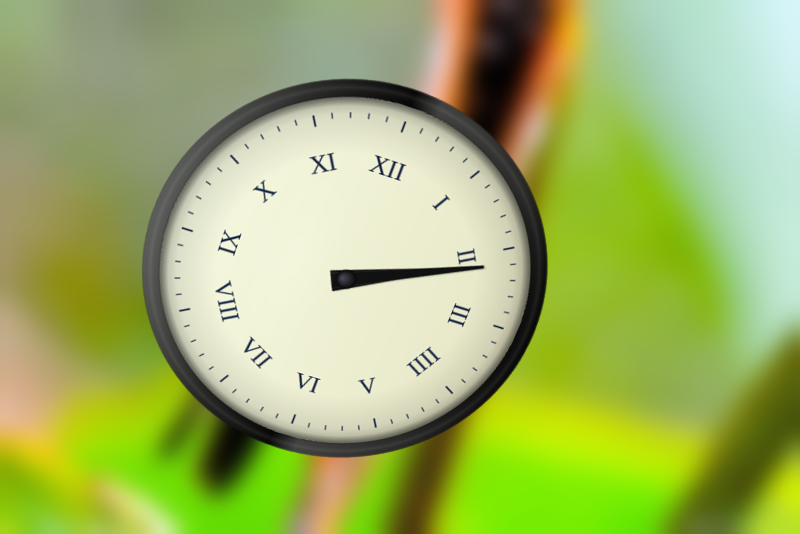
2,11
